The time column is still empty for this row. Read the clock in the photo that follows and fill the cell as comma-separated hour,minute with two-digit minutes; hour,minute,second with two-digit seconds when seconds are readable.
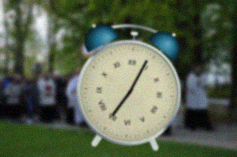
7,04
